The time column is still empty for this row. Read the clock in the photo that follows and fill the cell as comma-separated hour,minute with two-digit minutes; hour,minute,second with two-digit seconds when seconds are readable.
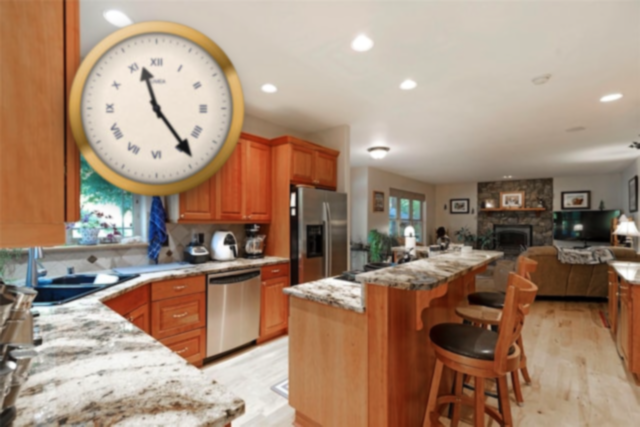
11,24
